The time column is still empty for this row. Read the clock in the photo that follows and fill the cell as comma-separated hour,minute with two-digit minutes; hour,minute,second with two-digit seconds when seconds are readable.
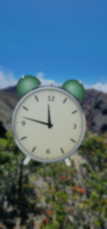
11,47
